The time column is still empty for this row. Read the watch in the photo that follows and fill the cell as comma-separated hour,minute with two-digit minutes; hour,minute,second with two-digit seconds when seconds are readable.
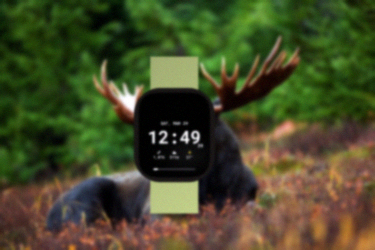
12,49
